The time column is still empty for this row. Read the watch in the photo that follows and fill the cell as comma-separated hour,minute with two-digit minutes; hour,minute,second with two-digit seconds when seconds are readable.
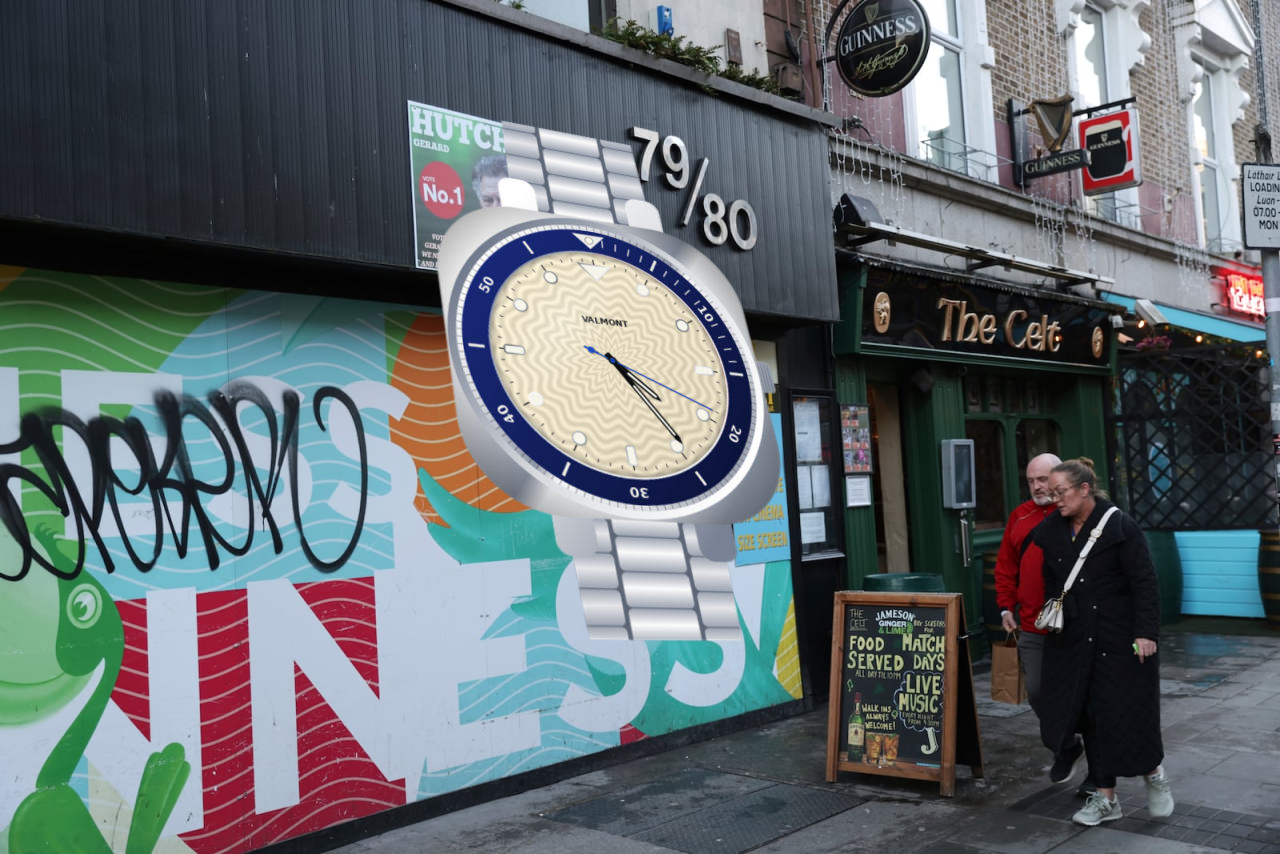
4,24,19
